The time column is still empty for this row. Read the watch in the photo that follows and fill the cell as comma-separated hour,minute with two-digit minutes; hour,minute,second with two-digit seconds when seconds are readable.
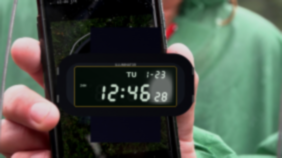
12,46
